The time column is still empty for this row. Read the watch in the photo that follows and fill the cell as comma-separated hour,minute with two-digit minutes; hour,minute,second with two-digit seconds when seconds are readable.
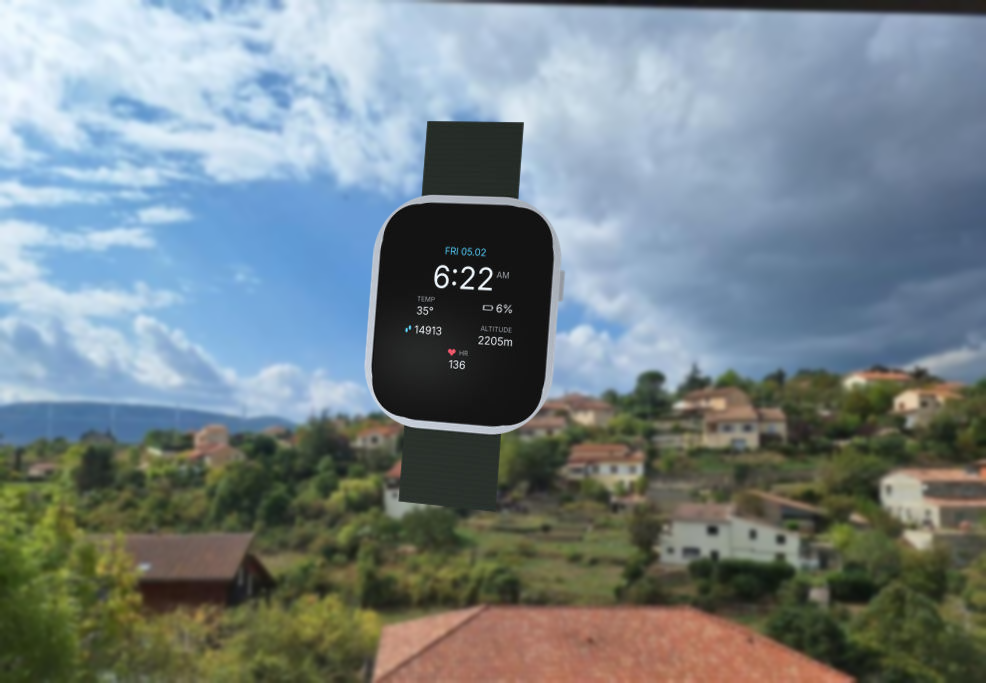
6,22
